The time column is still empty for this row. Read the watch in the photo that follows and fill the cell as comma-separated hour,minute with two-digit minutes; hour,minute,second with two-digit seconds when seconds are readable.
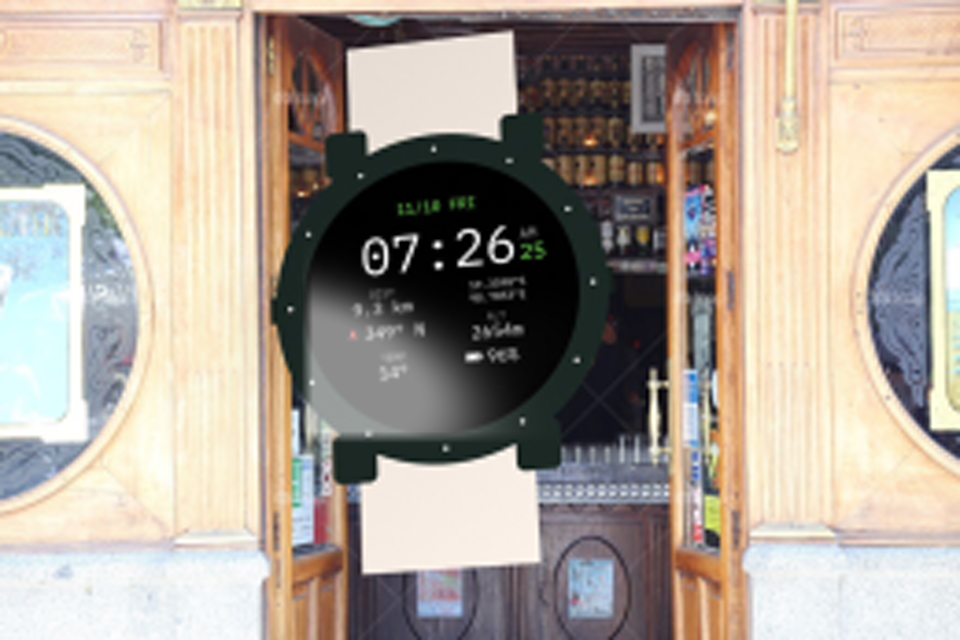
7,26
